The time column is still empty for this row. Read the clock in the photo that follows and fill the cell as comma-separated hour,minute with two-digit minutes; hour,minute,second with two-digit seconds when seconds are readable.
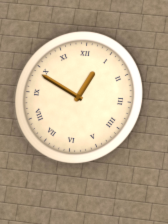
12,49
